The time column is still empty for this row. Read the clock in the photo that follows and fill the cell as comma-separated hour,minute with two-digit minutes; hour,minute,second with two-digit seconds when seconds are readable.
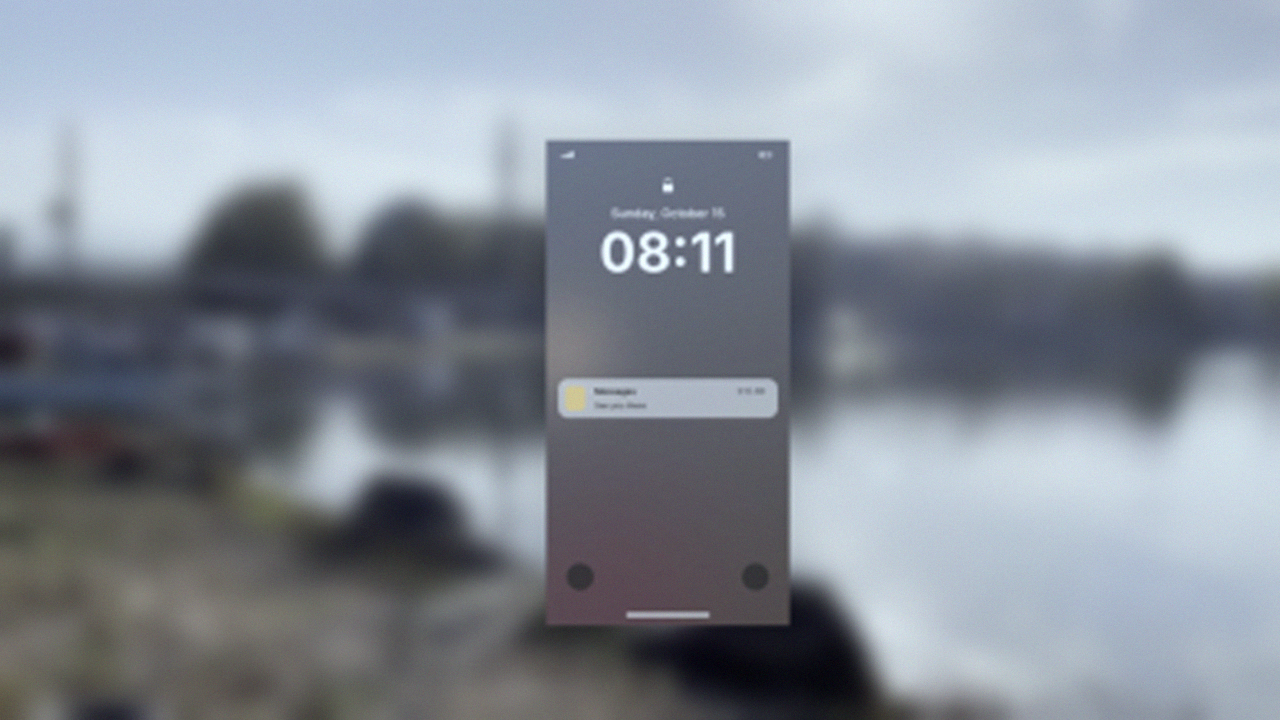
8,11
